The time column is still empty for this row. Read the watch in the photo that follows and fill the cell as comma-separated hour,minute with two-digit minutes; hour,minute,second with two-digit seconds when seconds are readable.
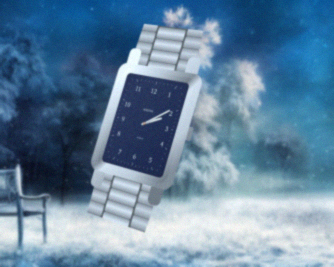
2,09
